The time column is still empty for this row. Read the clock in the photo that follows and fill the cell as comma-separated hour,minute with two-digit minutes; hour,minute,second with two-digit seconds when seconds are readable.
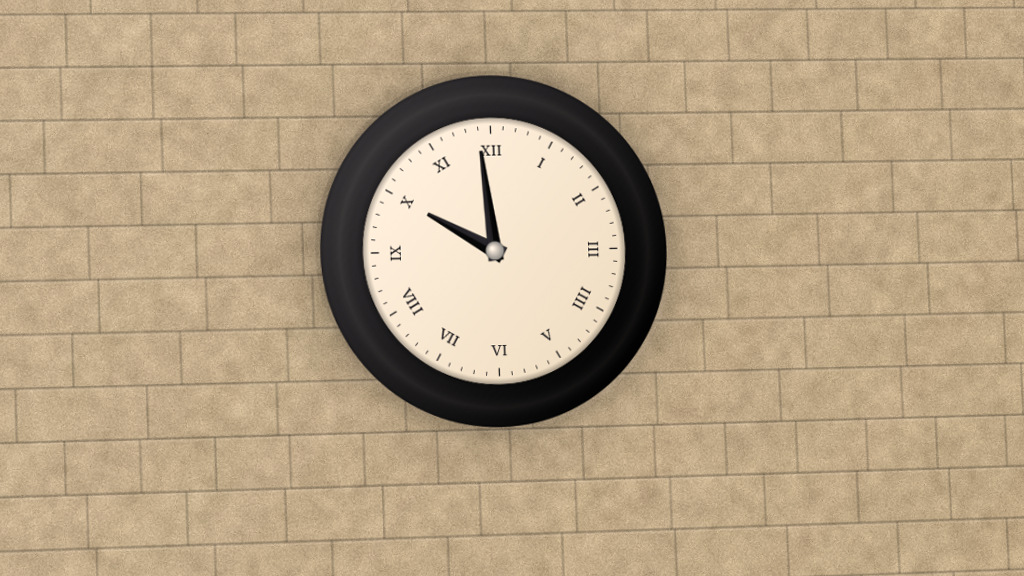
9,59
